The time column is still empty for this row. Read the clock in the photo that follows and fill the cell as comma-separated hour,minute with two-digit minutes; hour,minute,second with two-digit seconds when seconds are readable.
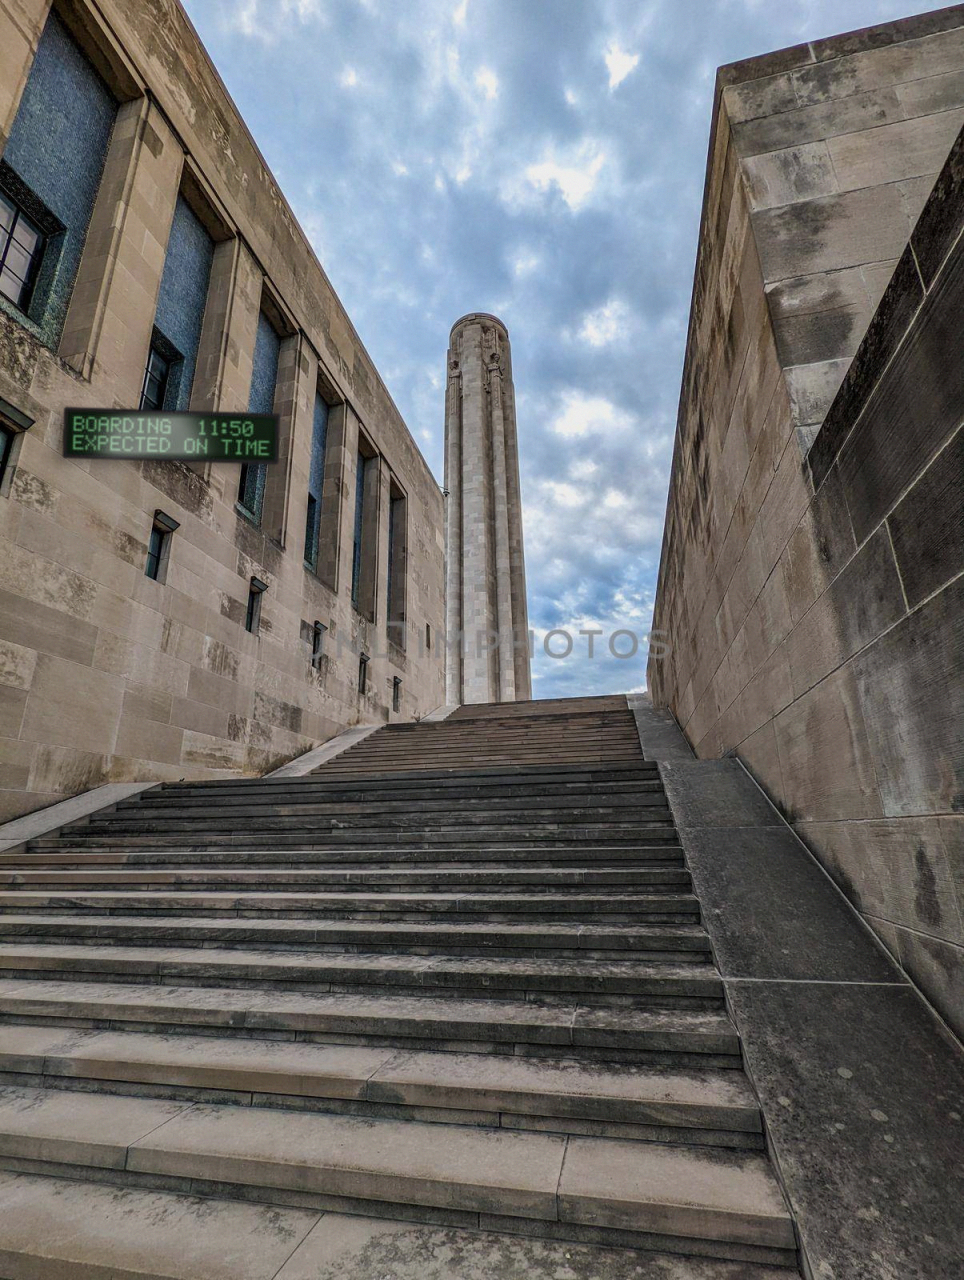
11,50
